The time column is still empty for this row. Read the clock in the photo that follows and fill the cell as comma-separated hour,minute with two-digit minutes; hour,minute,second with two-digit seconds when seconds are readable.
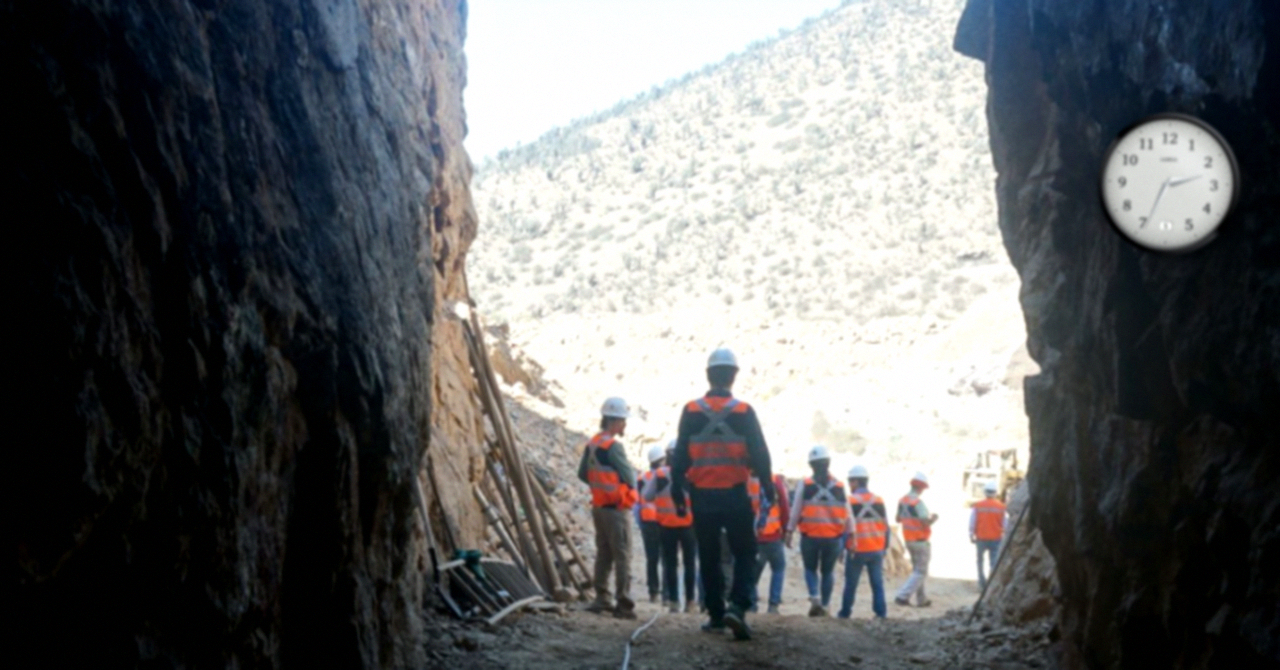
2,34
